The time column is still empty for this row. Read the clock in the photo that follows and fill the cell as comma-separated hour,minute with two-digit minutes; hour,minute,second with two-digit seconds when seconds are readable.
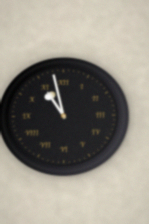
10,58
